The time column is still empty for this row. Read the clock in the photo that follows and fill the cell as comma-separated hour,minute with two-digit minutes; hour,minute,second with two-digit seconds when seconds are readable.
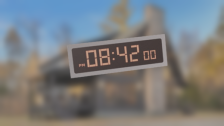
8,42,00
